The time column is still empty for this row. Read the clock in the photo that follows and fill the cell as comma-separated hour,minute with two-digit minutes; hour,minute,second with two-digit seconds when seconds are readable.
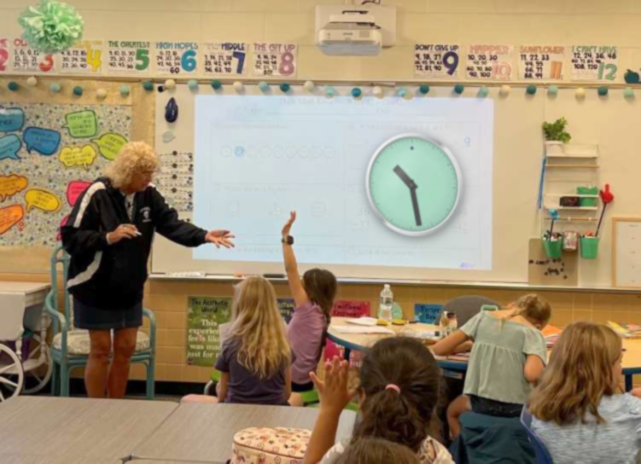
10,28
